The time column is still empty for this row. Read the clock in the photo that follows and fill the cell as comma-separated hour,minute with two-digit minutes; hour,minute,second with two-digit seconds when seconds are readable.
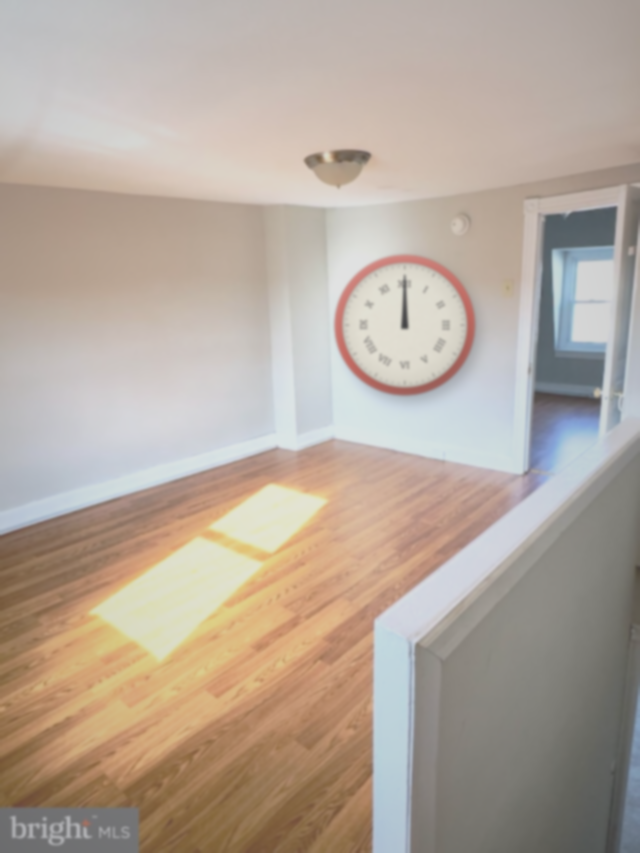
12,00
